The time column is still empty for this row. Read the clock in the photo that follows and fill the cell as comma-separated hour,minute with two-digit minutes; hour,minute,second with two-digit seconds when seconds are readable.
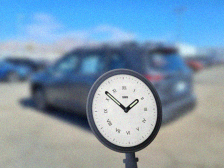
1,52
